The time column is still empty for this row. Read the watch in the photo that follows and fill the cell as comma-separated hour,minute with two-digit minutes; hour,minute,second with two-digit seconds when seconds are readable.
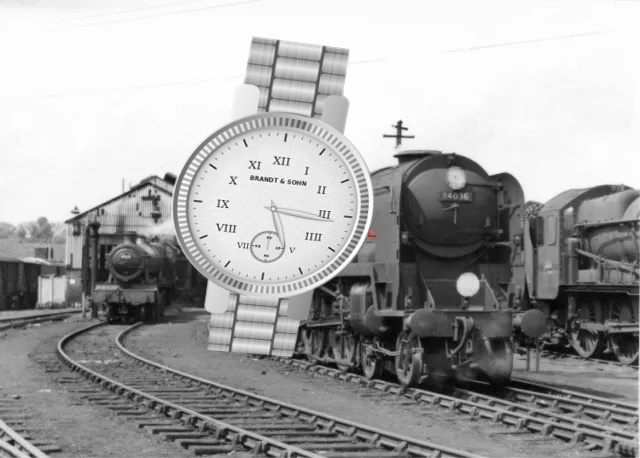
5,16
